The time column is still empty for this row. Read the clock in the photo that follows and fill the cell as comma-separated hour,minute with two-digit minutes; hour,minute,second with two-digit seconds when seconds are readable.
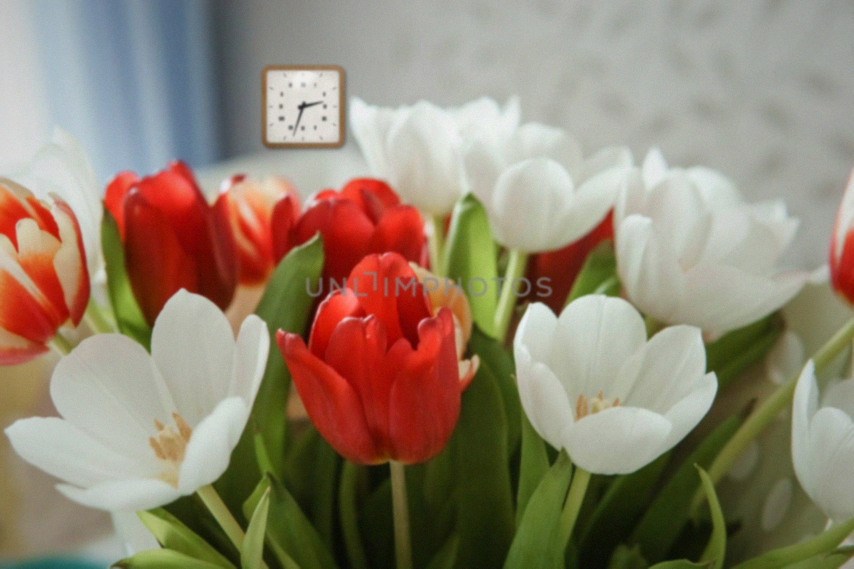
2,33
